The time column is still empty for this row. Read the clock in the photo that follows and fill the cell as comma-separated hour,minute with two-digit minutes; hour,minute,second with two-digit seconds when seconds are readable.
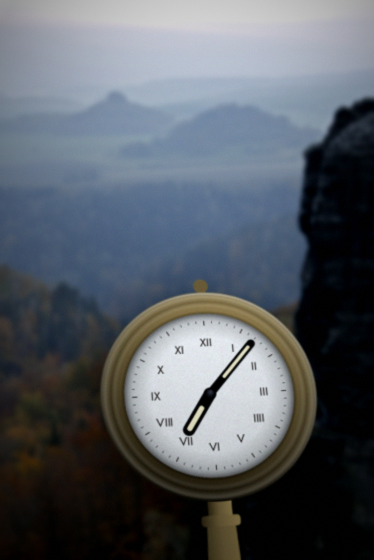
7,07
